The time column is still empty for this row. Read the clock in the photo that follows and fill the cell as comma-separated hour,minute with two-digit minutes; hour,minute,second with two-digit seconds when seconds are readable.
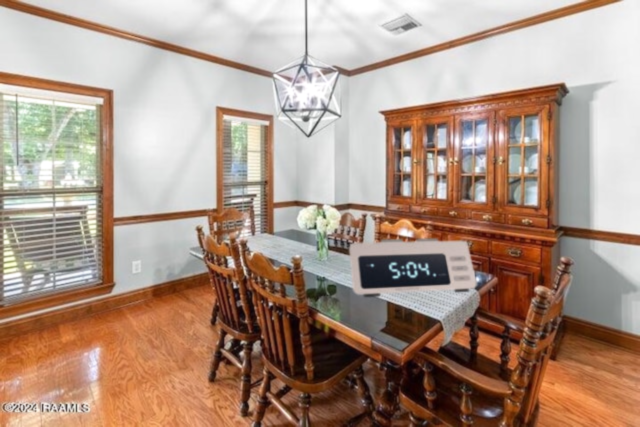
5,04
